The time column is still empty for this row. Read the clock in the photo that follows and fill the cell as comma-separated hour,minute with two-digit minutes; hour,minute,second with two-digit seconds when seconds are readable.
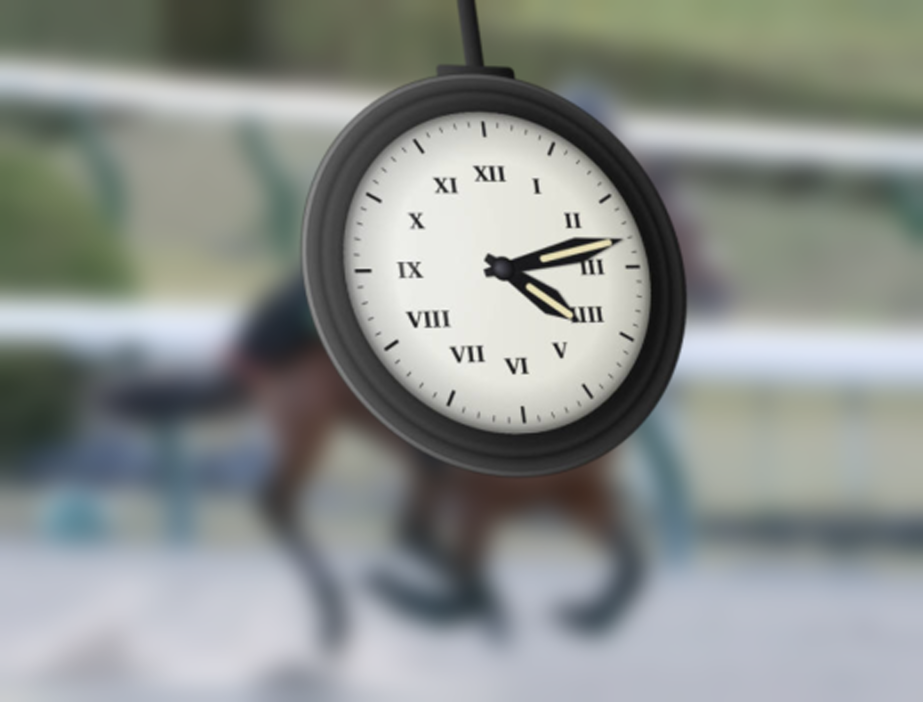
4,13
